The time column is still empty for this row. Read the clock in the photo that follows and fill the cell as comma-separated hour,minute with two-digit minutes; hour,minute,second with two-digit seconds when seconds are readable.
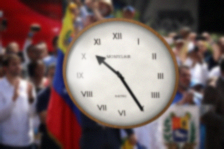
10,25
